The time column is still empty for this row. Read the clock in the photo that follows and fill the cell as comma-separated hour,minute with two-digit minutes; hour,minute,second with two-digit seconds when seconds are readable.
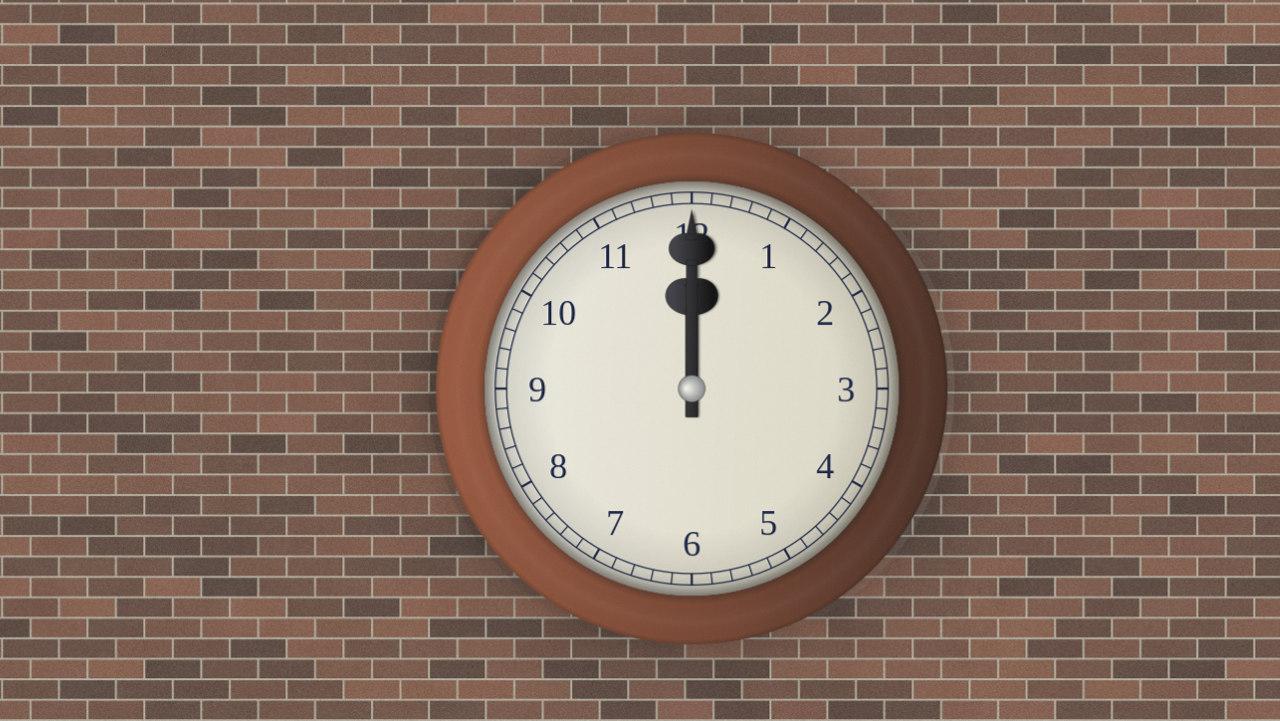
12,00
